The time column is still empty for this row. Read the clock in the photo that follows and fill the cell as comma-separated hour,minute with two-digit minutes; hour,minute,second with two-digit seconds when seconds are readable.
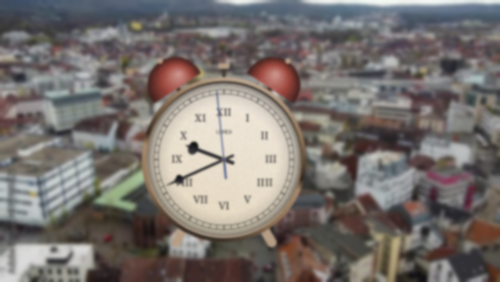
9,40,59
